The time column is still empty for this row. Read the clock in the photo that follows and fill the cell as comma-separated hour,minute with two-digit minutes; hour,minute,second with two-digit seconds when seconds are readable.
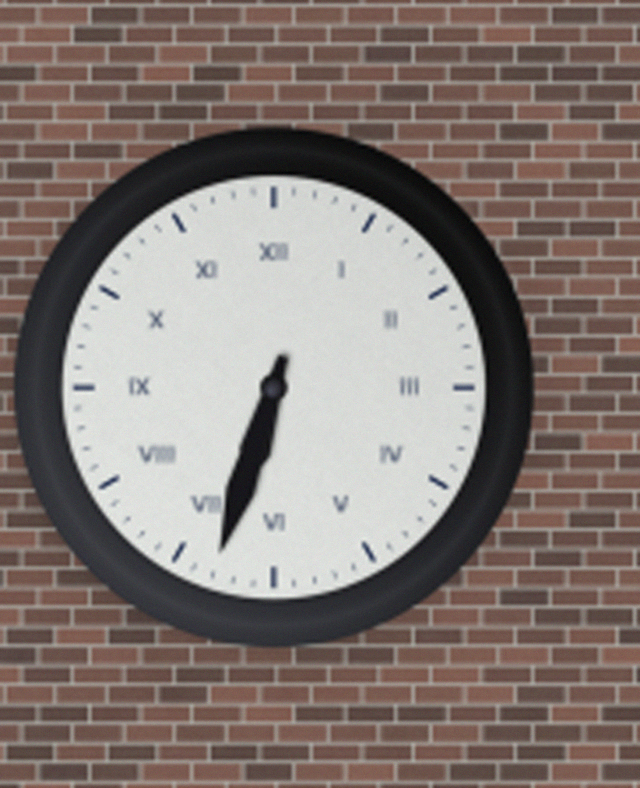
6,33
